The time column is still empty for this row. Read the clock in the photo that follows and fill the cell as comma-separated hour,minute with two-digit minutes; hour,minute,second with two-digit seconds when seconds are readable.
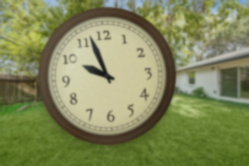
9,57
